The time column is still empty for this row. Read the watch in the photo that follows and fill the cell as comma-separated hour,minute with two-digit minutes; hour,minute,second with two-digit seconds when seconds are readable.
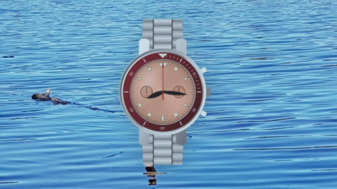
8,16
